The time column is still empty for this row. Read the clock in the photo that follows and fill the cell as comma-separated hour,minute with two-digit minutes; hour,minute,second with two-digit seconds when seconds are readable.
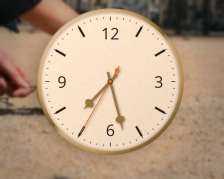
7,27,35
